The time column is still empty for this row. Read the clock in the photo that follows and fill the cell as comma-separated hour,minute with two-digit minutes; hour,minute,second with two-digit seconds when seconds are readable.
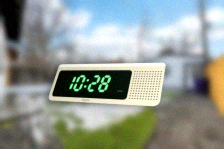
10,28
